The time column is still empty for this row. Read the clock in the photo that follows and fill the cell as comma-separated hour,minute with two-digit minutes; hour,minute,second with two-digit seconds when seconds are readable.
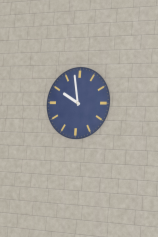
9,58
